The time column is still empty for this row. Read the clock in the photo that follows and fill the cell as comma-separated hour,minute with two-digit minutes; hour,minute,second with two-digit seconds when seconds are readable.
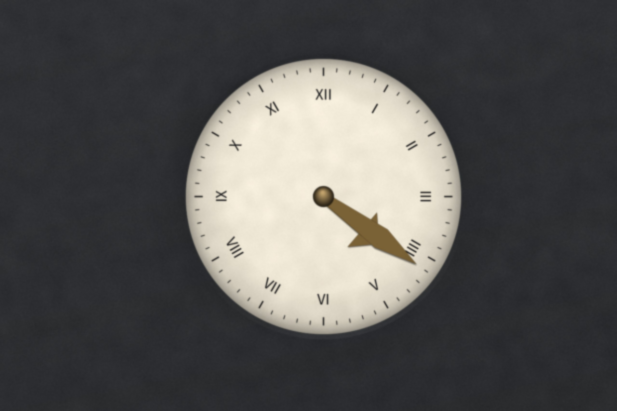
4,21
